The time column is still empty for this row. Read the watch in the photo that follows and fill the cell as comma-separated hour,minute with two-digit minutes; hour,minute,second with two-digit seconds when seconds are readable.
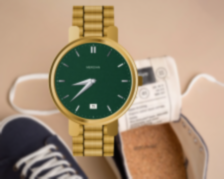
8,38
